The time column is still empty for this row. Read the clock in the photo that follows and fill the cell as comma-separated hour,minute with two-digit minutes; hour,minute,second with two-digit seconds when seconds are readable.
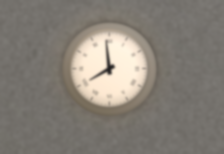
7,59
